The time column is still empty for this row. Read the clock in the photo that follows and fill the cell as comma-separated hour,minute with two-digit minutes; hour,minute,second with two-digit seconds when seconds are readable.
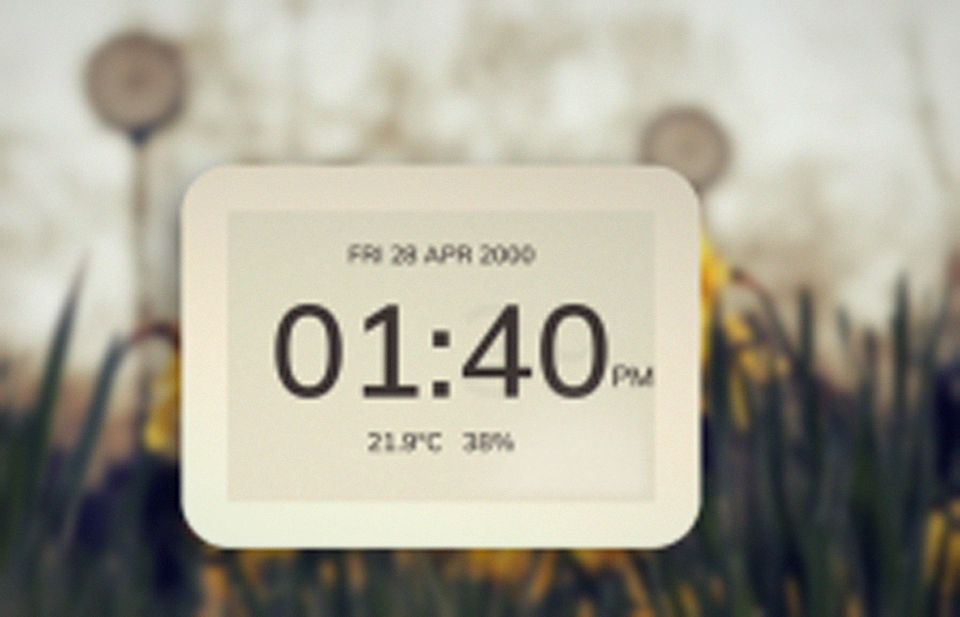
1,40
